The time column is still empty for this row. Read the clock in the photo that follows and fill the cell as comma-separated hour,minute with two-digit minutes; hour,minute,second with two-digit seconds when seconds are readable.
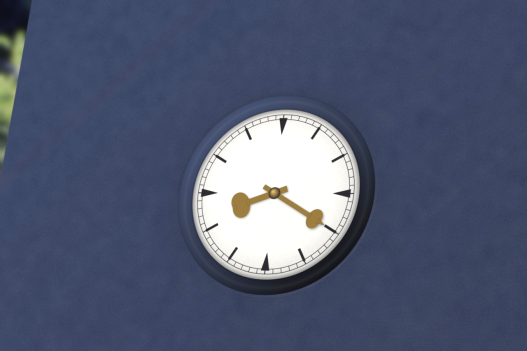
8,20
